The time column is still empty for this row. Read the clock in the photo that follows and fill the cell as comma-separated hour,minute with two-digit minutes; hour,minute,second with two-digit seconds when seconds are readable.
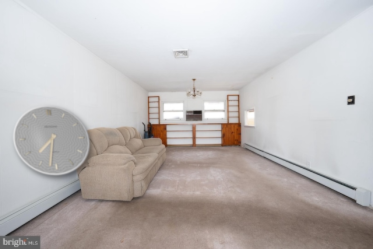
7,32
